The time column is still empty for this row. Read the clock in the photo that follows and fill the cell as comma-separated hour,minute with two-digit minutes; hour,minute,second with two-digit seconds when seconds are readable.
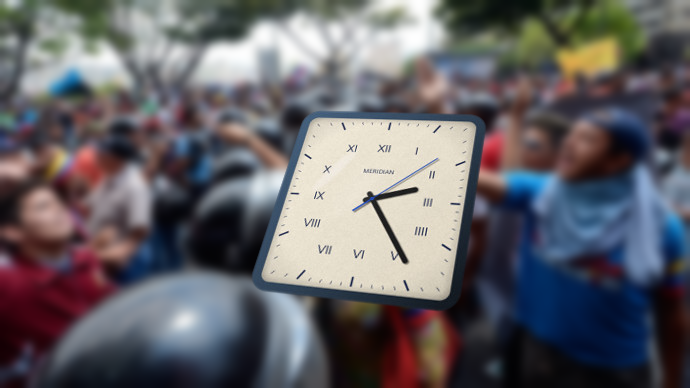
2,24,08
